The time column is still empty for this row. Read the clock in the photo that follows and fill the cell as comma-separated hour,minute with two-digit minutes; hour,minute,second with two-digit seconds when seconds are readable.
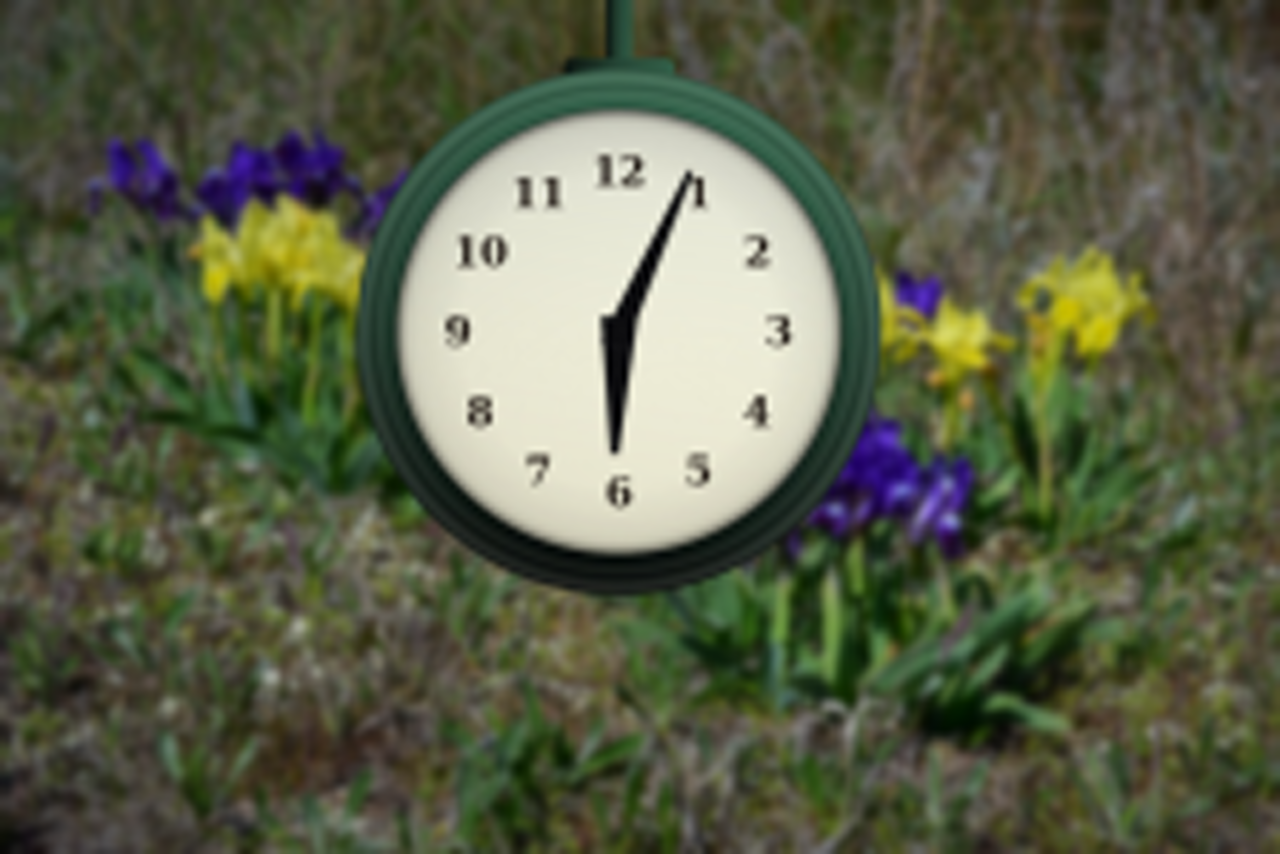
6,04
